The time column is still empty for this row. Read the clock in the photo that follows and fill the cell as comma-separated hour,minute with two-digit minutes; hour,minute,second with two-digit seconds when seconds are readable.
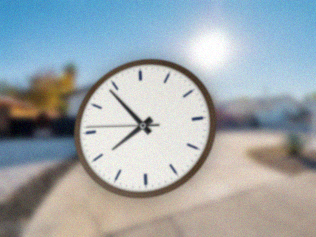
7,53,46
